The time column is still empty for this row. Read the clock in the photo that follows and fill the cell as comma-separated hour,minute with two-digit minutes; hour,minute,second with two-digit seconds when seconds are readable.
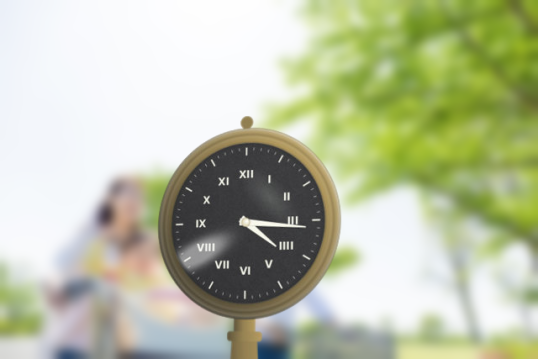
4,16
